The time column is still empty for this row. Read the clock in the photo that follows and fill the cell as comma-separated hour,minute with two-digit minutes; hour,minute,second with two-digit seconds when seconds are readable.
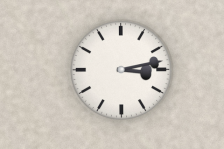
3,13
